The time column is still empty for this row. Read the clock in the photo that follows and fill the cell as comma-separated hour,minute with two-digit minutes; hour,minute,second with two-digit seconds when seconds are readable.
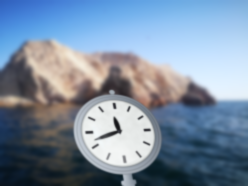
11,42
